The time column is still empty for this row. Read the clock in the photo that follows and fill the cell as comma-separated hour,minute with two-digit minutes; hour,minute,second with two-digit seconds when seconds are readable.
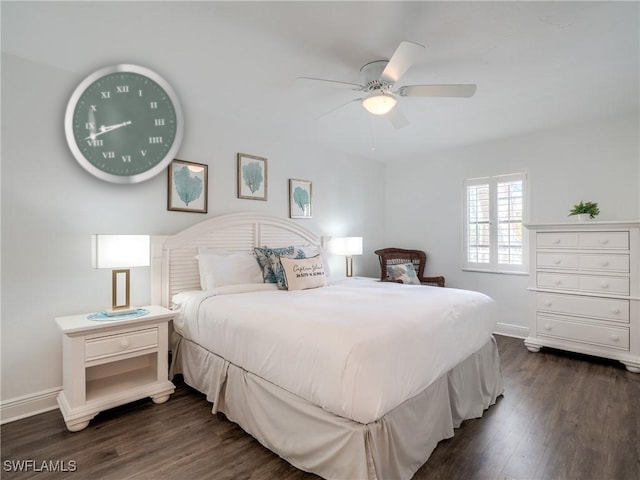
8,42
